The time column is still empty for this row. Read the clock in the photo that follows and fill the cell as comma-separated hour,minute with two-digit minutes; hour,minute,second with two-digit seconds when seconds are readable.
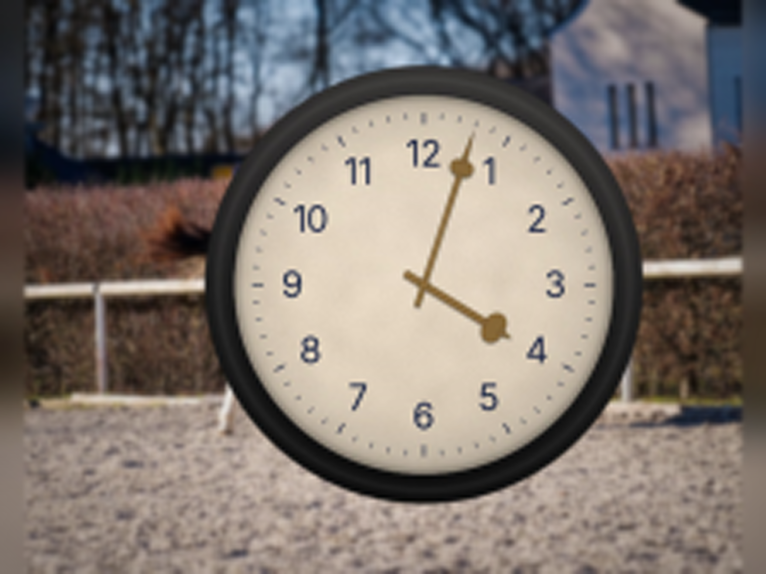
4,03
